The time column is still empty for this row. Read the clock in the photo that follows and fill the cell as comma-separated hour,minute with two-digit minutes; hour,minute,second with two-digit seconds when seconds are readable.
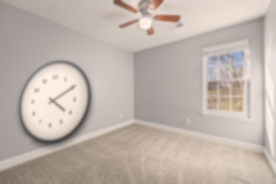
4,10
